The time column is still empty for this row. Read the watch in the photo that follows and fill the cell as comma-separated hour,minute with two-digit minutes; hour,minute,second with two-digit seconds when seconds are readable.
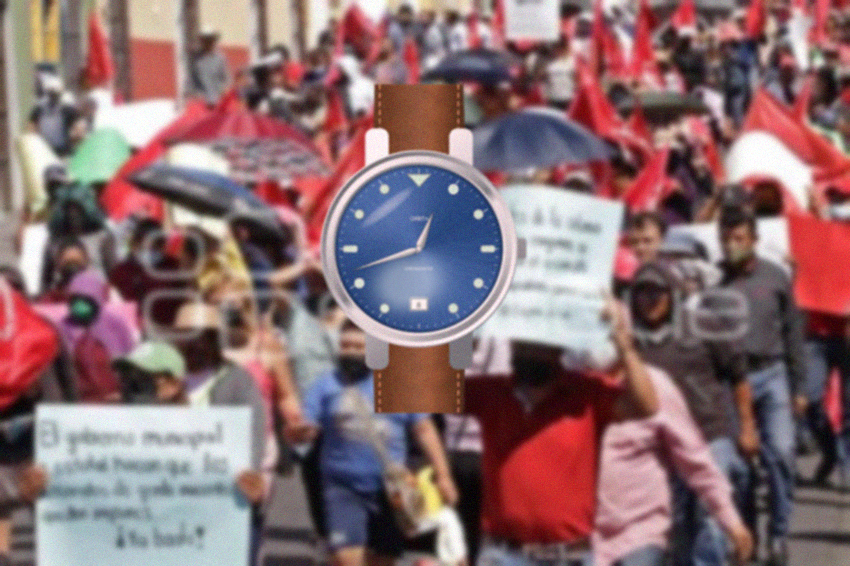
12,42
